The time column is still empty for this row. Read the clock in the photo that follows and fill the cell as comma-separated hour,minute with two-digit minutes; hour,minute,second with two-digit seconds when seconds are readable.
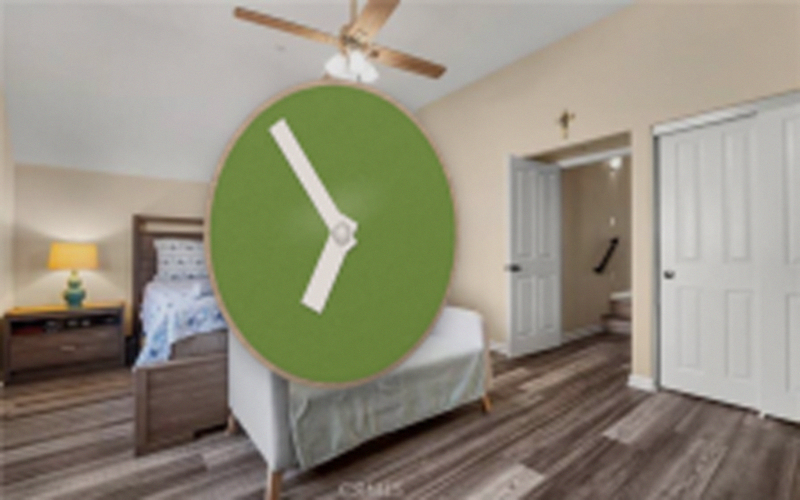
6,54
